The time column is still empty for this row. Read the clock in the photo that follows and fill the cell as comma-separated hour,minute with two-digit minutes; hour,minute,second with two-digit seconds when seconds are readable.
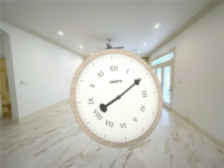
8,10
